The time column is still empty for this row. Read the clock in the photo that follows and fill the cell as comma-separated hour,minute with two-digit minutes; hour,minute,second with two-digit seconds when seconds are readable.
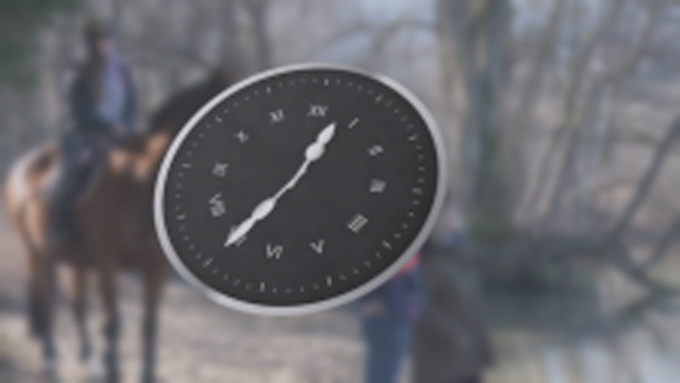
12,35
